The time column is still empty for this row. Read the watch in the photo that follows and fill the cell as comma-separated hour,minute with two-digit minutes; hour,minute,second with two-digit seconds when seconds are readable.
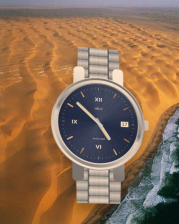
4,52
